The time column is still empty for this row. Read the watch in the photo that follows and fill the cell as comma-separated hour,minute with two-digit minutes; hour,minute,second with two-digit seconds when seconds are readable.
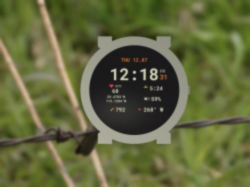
12,18
